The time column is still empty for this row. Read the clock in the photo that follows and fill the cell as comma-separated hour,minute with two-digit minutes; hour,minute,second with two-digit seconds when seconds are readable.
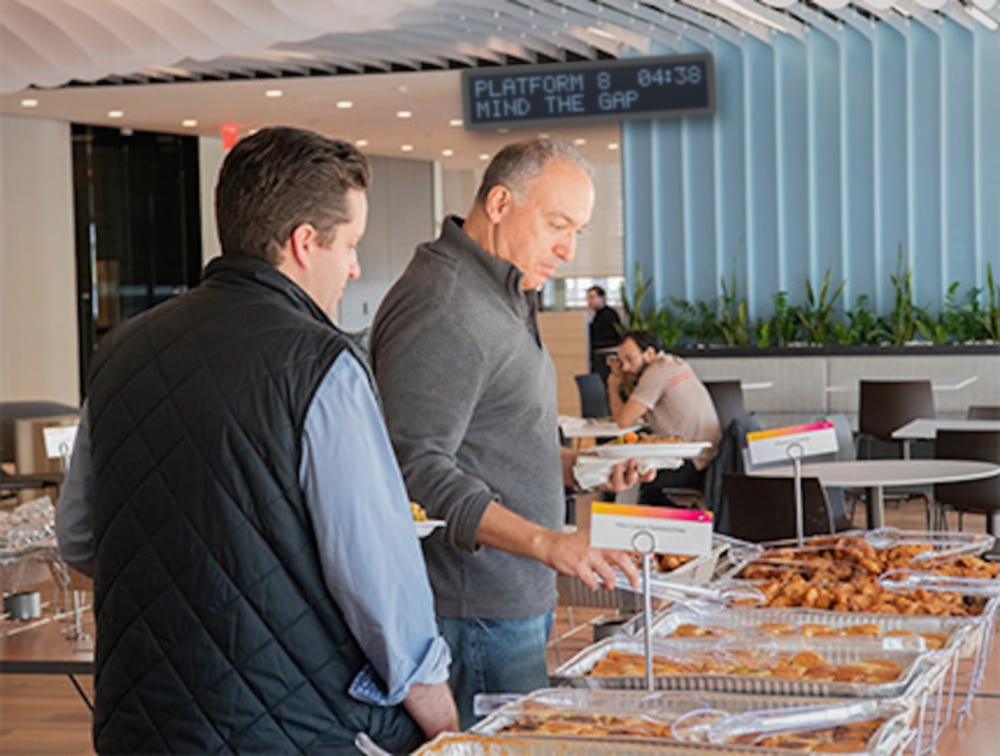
4,38
